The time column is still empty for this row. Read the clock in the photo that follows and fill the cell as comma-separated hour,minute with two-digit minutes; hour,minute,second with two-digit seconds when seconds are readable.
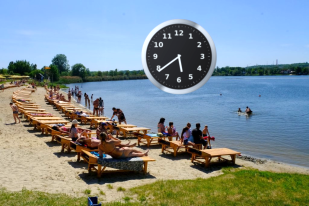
5,39
